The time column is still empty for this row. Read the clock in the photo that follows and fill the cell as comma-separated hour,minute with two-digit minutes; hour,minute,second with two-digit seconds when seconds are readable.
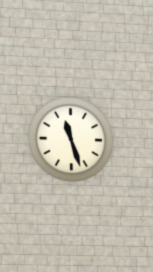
11,27
